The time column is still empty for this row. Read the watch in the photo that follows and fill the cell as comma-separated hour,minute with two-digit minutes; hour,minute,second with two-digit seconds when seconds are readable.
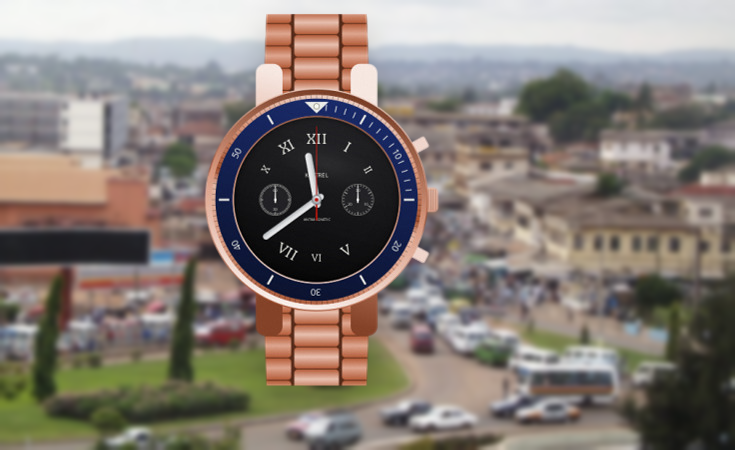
11,39
